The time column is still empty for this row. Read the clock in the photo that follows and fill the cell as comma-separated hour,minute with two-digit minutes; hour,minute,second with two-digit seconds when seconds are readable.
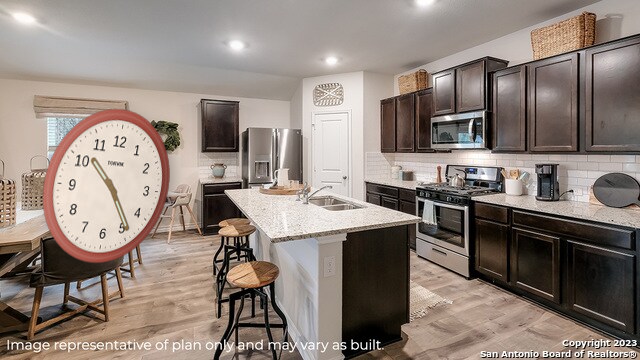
10,24
